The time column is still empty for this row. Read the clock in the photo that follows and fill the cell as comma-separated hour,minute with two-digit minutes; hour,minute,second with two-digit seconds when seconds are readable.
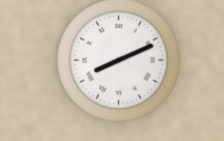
8,11
